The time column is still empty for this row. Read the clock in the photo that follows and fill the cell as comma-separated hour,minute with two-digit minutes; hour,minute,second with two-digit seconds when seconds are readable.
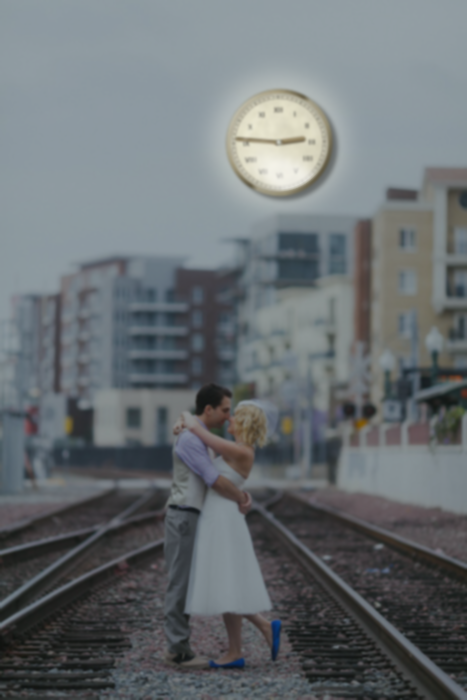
2,46
